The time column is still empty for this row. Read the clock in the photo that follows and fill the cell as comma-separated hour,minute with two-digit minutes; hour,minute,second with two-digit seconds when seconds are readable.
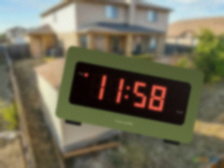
11,58
